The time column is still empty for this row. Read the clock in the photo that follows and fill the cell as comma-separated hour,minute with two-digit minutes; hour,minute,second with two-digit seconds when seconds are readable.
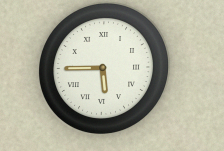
5,45
